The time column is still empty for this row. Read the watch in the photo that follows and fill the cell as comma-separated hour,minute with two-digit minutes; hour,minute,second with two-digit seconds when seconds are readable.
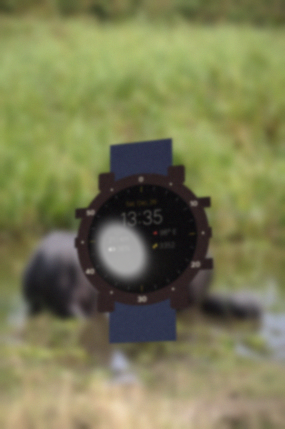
13,35
